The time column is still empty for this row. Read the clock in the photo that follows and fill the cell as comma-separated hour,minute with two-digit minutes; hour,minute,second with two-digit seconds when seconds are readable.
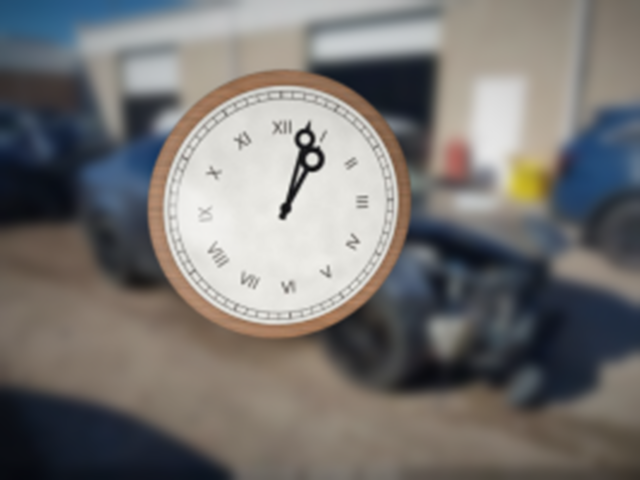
1,03
